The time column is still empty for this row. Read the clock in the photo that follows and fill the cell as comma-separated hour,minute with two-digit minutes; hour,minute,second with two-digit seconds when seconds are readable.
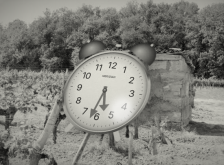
5,32
